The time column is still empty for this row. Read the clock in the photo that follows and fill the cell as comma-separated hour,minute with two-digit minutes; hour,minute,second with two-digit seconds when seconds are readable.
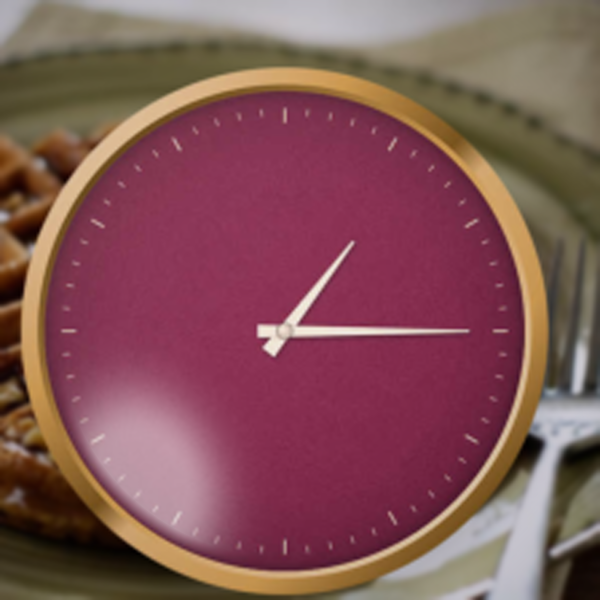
1,15
